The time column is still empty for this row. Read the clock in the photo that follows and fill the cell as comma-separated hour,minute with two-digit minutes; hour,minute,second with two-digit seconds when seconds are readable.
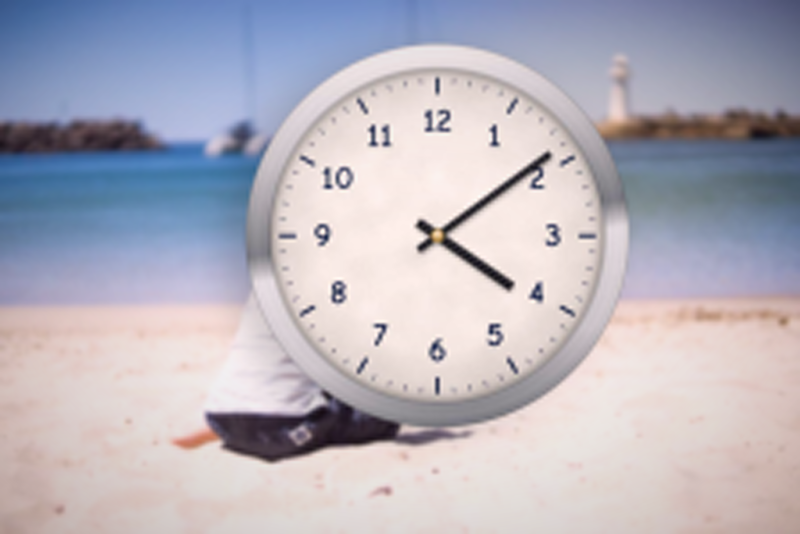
4,09
